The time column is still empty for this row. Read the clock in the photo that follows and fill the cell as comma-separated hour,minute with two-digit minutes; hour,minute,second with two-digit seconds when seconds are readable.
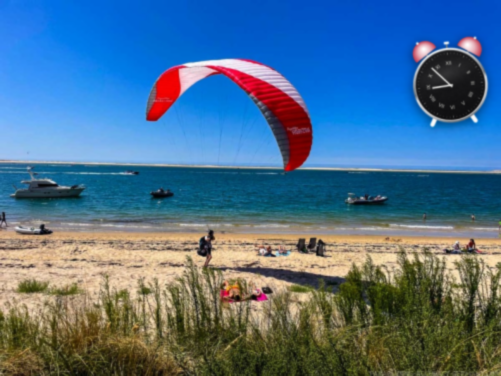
8,53
